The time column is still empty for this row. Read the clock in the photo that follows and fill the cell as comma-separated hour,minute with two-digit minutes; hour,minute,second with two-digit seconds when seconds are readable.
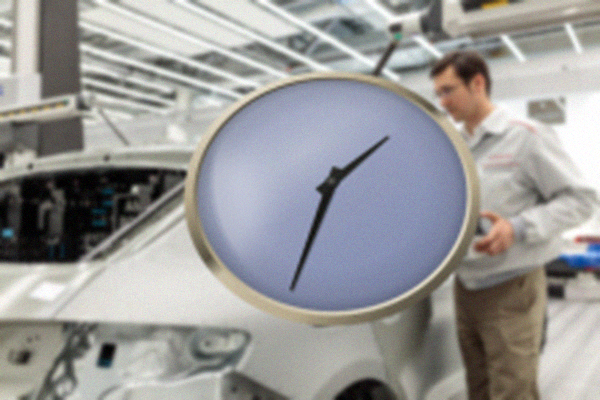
1,33
